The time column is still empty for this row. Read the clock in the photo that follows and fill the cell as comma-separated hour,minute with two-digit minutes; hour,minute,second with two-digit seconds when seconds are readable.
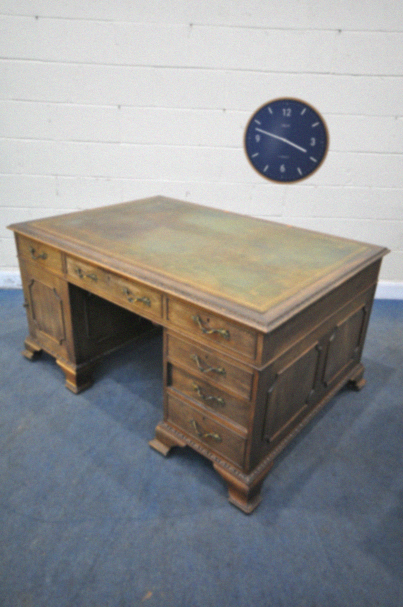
3,48
